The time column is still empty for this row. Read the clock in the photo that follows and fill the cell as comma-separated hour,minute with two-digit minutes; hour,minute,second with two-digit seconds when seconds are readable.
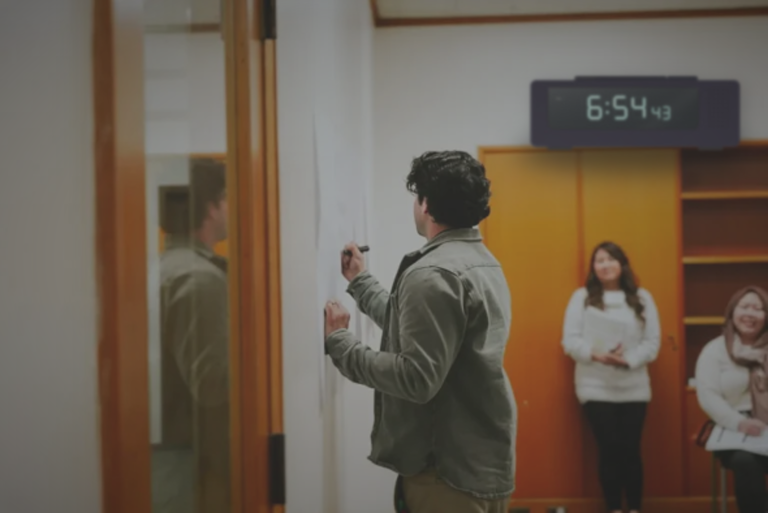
6,54
